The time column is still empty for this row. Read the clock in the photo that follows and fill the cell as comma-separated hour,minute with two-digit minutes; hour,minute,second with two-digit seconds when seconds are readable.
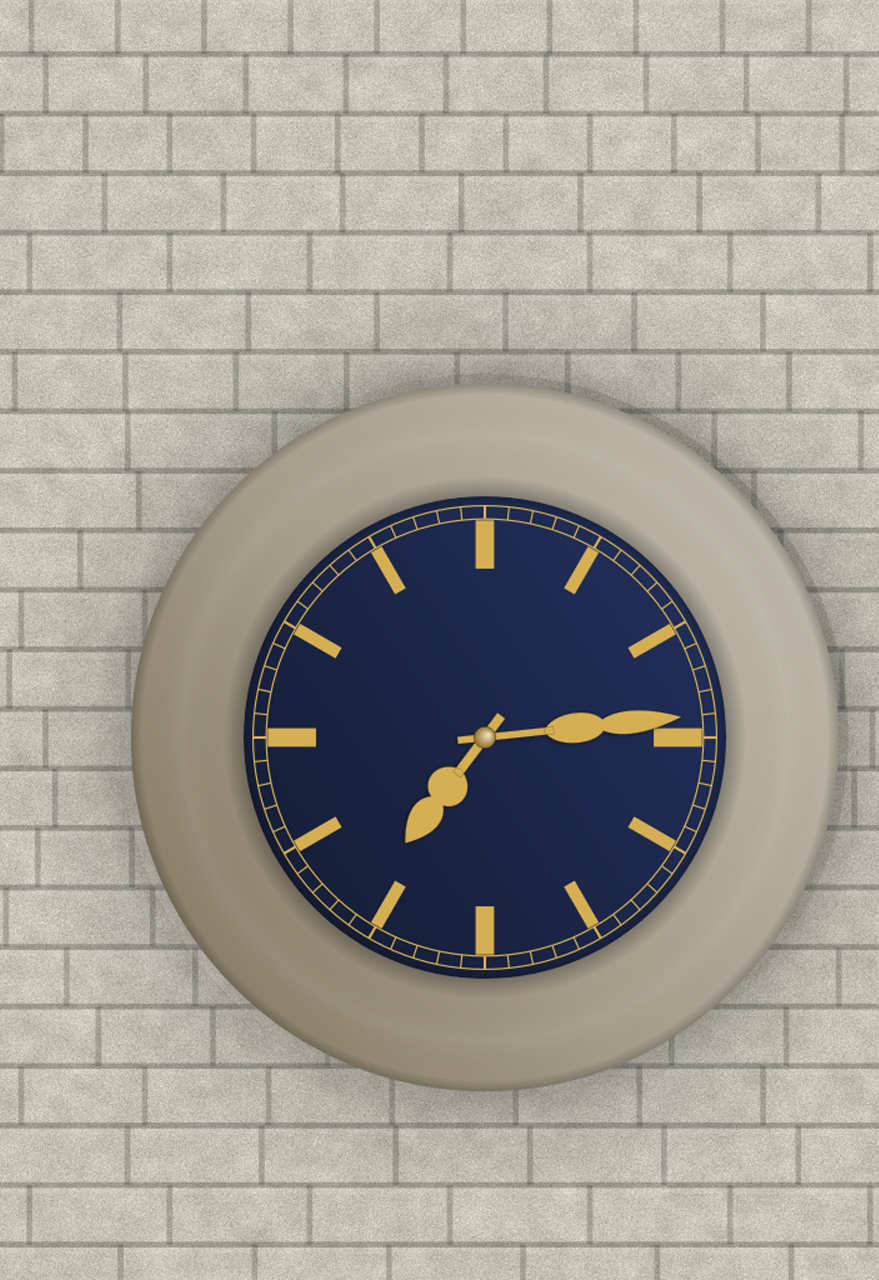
7,14
